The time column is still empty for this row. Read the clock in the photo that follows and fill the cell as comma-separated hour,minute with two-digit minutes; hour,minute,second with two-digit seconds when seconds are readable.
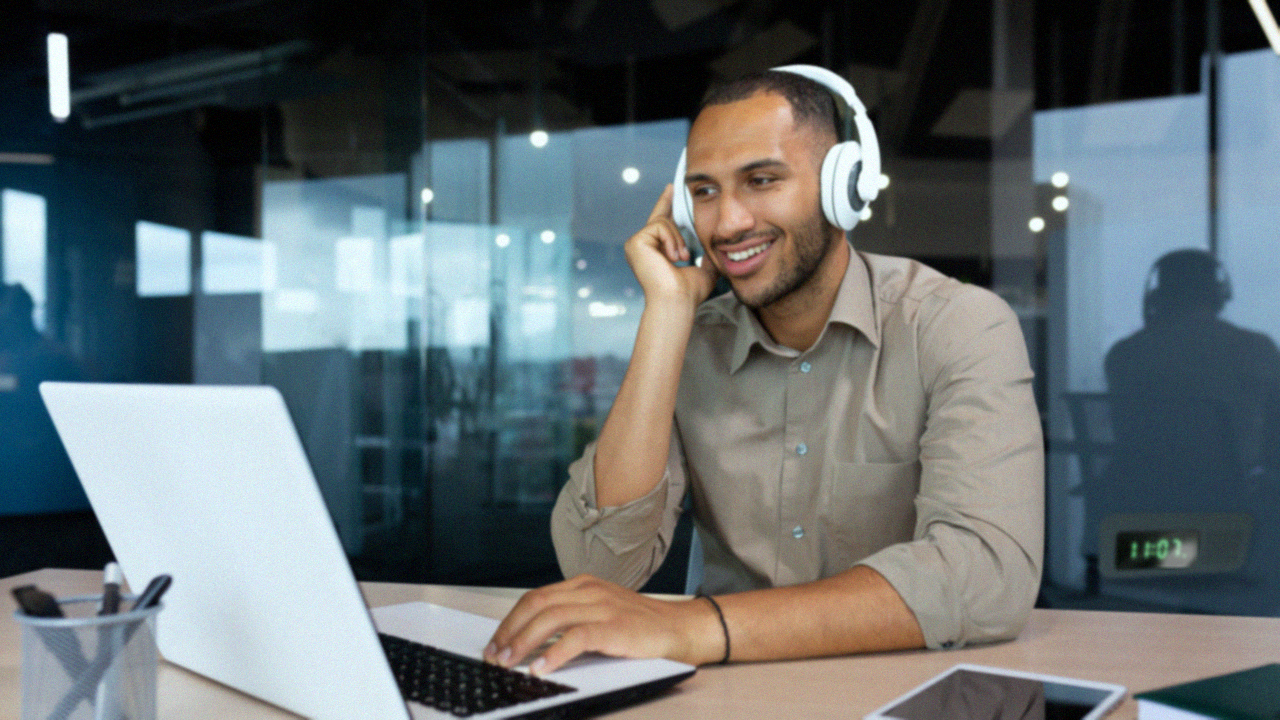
11,07
